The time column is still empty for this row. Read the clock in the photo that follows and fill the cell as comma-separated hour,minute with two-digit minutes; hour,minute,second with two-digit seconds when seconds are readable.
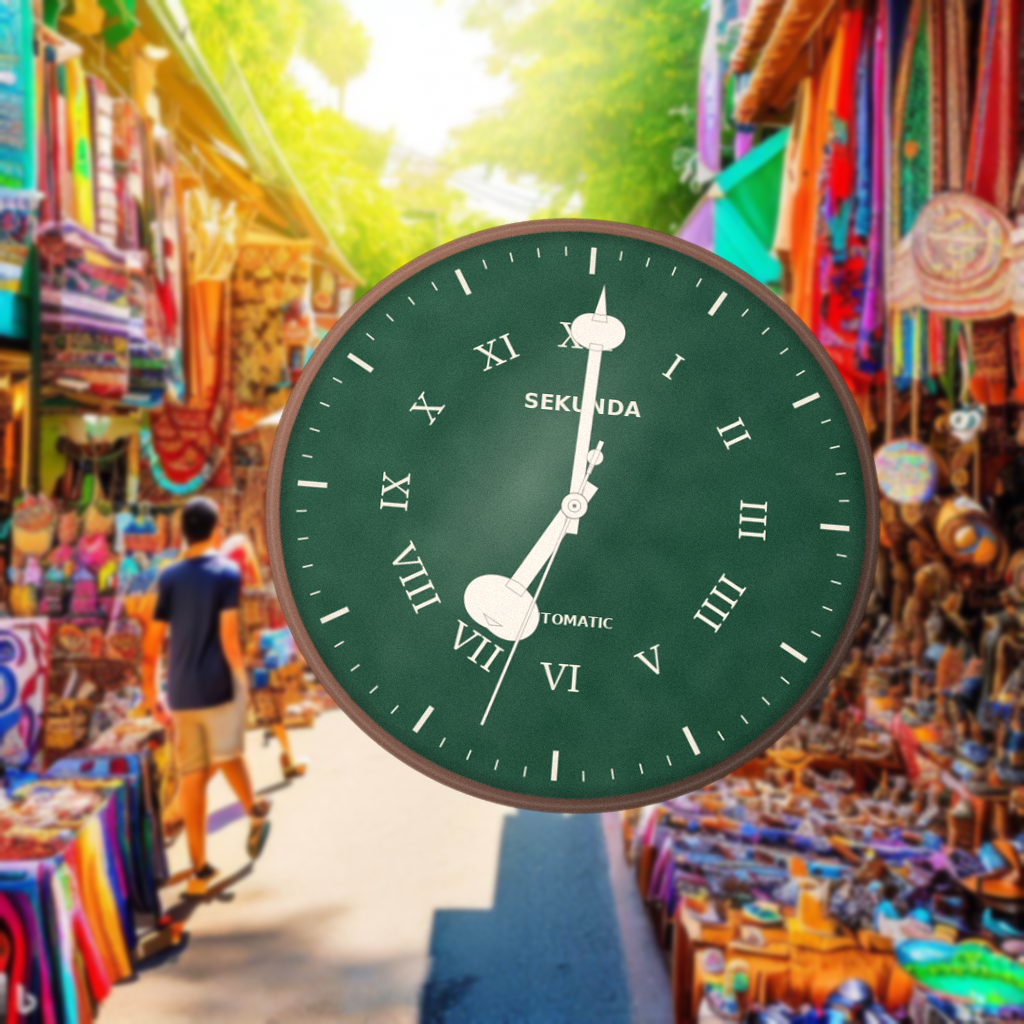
7,00,33
